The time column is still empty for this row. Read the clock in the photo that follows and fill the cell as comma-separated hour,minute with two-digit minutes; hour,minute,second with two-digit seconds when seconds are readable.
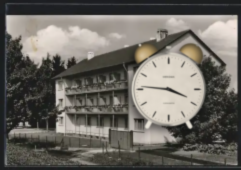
3,46
